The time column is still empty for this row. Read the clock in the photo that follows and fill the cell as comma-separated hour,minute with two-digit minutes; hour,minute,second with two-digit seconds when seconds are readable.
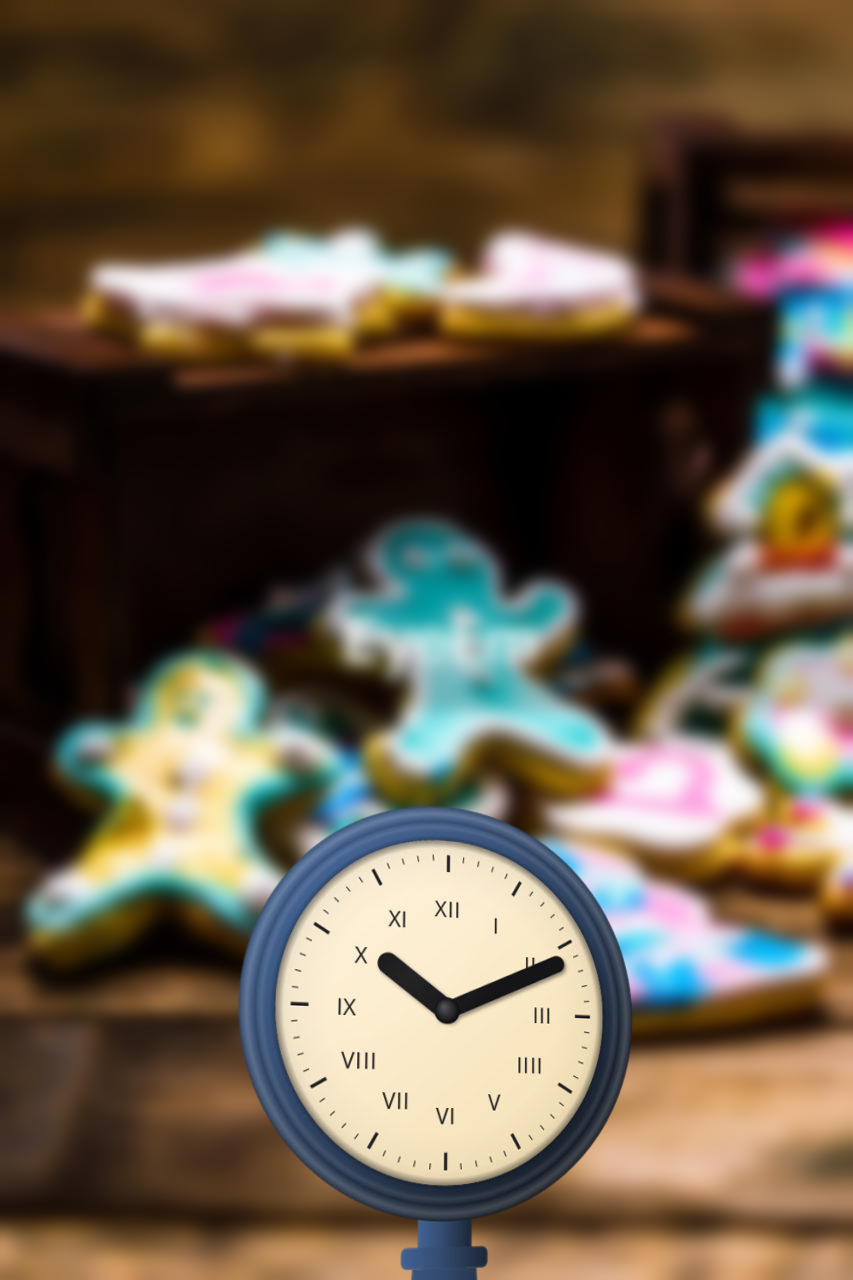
10,11
